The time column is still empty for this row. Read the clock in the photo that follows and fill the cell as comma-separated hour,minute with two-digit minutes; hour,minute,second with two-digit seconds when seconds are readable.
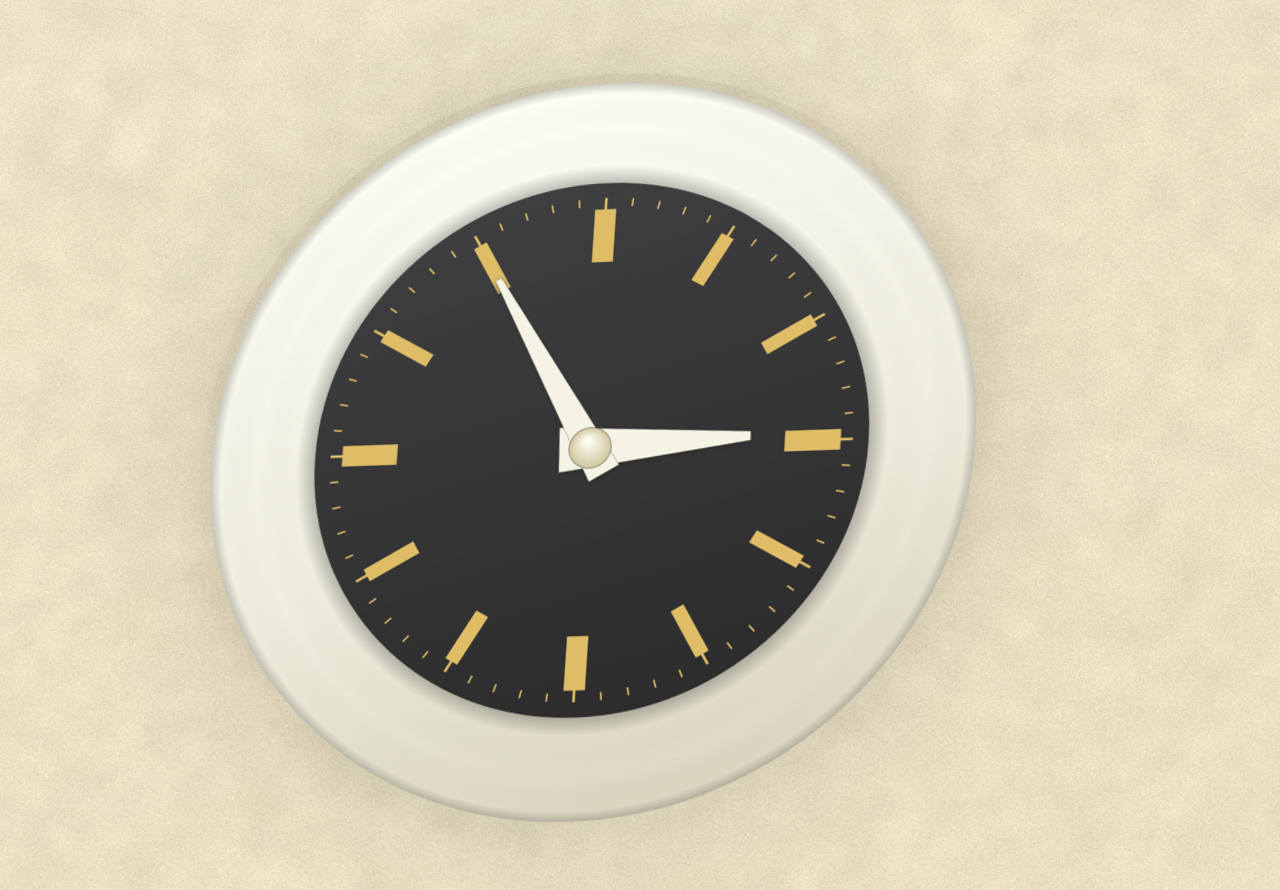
2,55
